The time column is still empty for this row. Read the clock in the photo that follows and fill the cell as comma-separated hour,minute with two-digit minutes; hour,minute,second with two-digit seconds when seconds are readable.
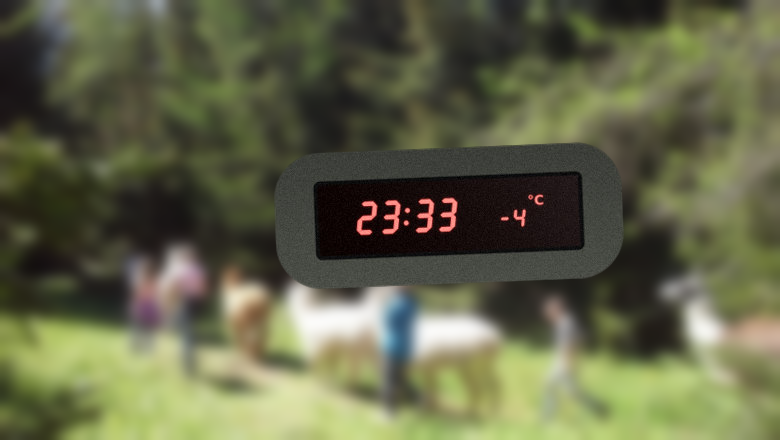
23,33
